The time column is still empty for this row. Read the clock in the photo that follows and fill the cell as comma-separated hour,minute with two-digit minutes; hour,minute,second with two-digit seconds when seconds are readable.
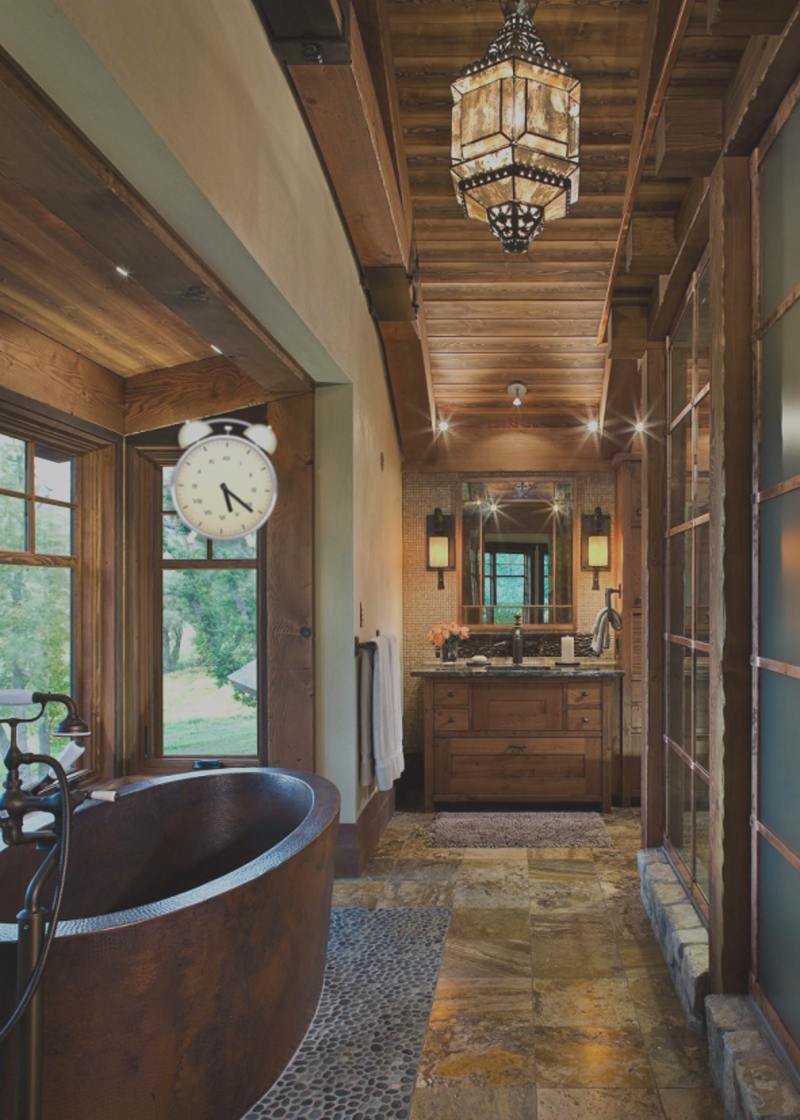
5,21
